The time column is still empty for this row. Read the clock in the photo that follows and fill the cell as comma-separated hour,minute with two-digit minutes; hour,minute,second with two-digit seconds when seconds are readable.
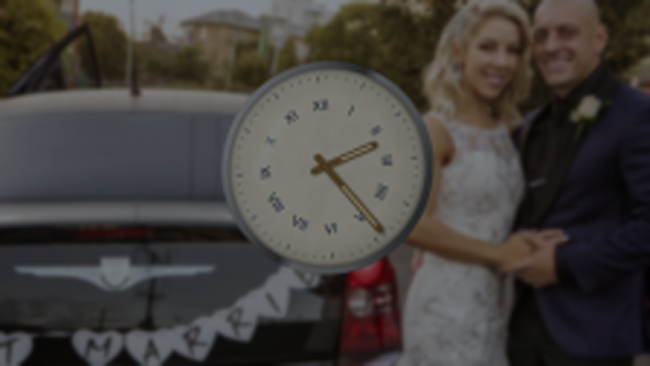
2,24
